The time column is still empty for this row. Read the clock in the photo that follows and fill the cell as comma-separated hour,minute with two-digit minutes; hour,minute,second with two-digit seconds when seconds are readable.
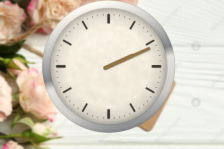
2,11
